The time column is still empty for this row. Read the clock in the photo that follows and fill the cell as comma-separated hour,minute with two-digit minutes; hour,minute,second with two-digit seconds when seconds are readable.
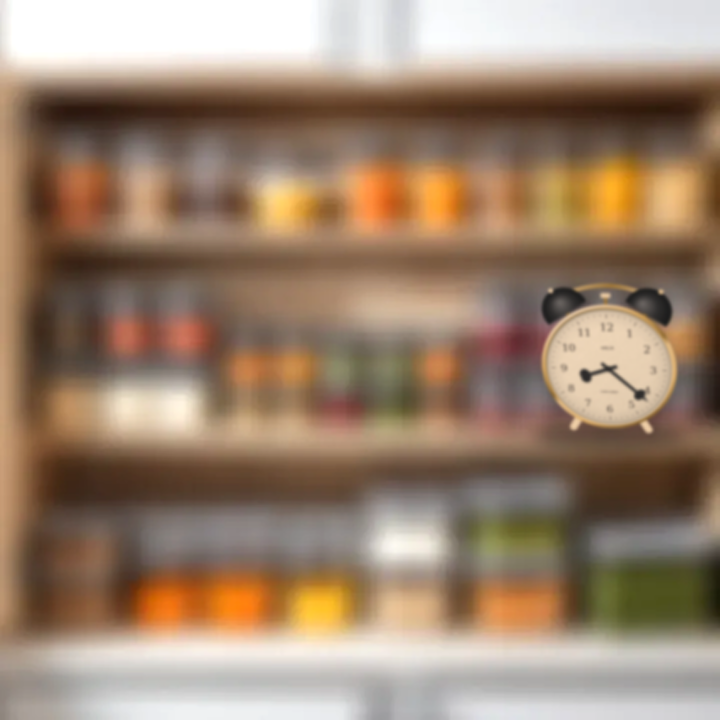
8,22
